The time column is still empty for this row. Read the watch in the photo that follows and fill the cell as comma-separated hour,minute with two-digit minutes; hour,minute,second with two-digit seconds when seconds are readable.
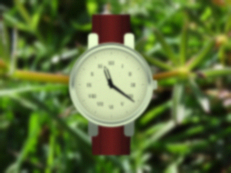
11,21
